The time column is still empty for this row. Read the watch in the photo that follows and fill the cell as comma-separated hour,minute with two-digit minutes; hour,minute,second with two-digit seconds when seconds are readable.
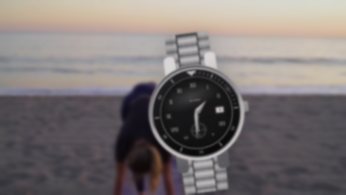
1,31
